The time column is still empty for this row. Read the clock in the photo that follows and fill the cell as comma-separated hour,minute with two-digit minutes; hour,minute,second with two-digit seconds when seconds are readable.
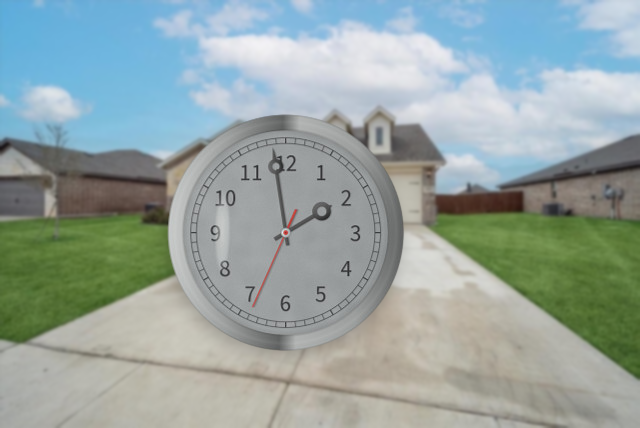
1,58,34
